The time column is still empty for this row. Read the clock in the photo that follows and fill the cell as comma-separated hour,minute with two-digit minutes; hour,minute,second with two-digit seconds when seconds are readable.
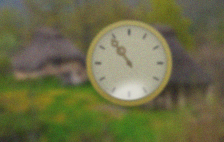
10,54
